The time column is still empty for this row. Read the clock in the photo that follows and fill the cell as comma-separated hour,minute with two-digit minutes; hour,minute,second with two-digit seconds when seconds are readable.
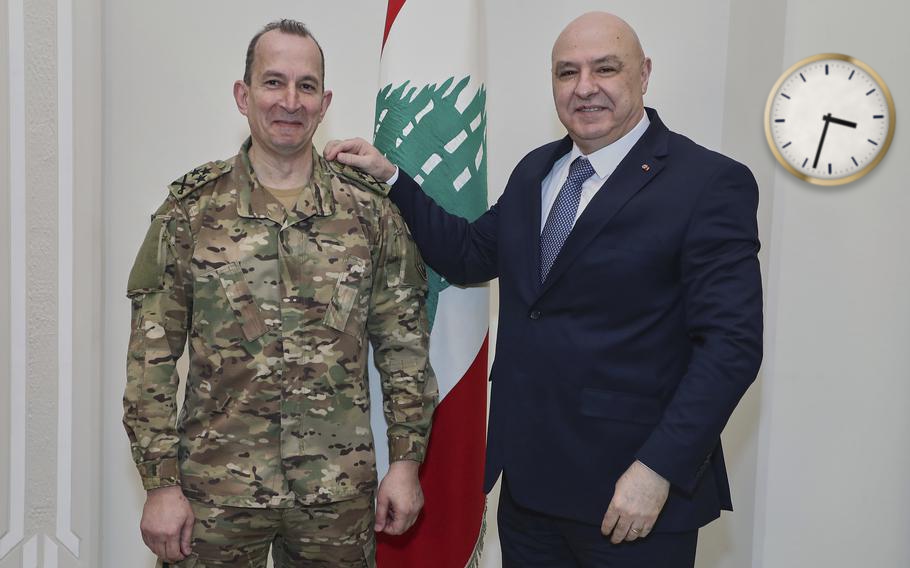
3,33
